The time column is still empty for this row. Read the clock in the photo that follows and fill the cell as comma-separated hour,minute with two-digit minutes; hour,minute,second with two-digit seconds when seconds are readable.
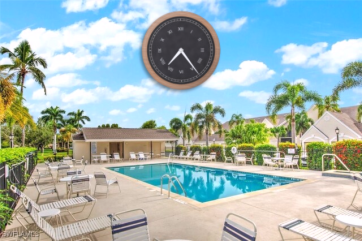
7,24
